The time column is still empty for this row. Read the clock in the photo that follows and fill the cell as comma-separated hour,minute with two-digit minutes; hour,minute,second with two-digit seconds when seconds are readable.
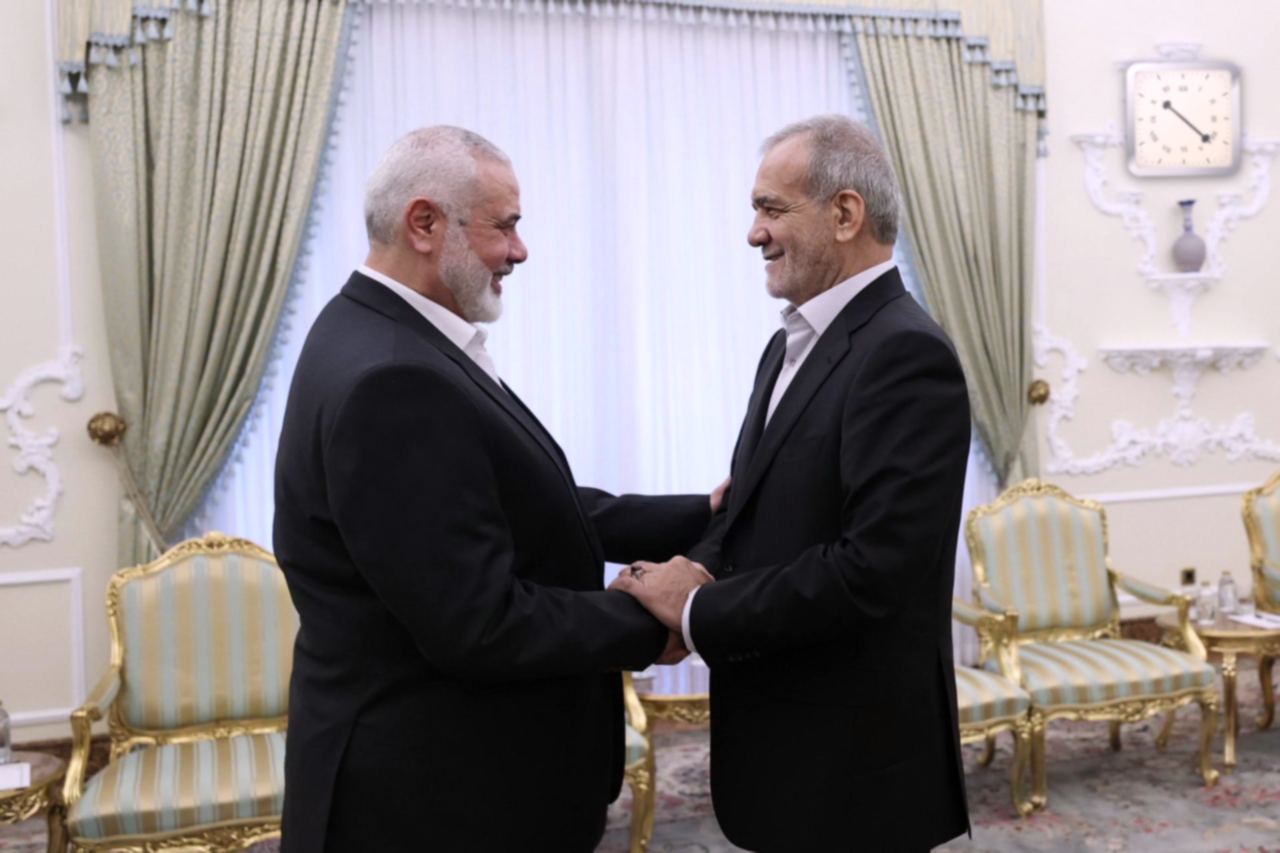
10,22
